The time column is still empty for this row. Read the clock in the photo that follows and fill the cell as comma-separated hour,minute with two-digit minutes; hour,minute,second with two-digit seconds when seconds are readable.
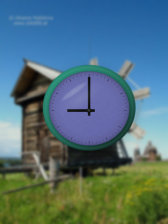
9,00
